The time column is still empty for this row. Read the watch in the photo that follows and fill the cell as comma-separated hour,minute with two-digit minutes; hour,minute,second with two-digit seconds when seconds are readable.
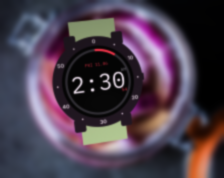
2,30
